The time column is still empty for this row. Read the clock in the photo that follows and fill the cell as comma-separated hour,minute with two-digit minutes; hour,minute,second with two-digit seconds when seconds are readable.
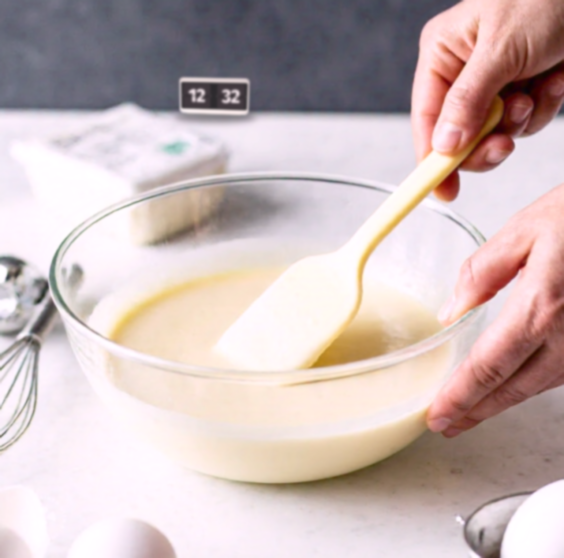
12,32
